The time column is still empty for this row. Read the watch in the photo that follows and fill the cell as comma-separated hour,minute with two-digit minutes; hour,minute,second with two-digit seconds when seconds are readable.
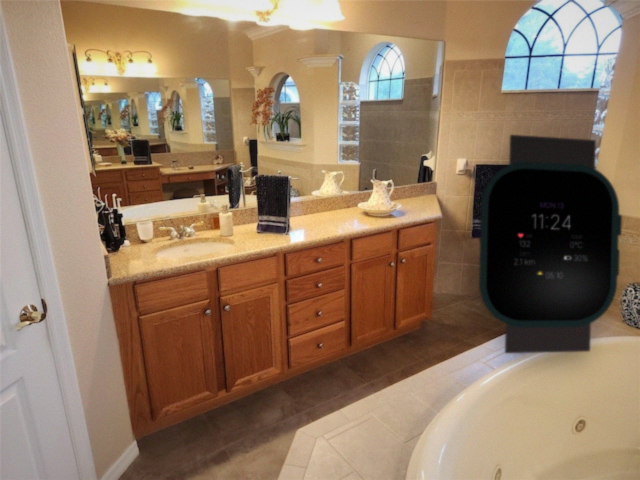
11,24
